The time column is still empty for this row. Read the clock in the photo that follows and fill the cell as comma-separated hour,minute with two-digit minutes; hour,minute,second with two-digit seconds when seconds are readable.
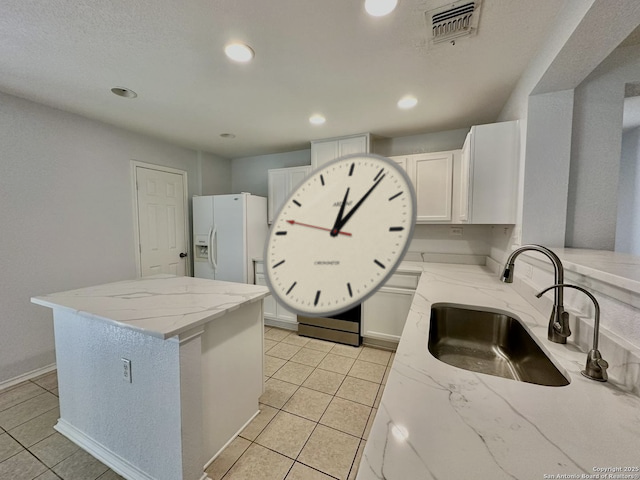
12,05,47
